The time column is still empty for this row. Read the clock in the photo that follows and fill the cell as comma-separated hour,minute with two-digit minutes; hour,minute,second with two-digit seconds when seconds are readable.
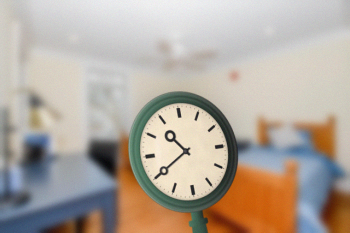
10,40
